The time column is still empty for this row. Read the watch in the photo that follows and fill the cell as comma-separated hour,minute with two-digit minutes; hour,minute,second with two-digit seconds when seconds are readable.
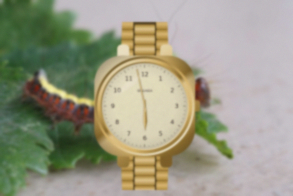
5,58
